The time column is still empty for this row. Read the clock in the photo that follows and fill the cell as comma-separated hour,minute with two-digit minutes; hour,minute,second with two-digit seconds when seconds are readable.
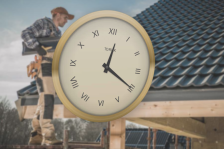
12,20
